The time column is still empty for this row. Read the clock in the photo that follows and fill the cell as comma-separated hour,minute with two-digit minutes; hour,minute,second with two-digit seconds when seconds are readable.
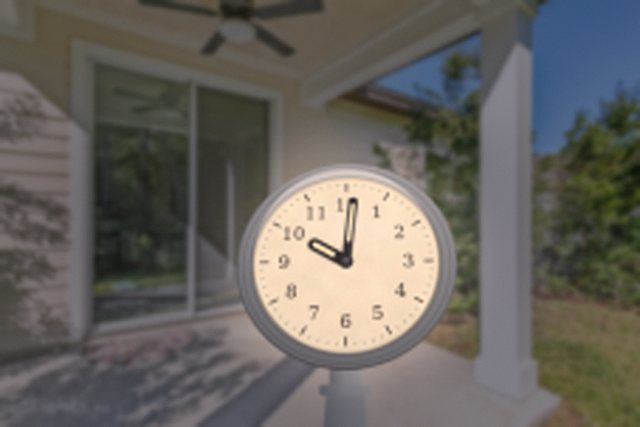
10,01
